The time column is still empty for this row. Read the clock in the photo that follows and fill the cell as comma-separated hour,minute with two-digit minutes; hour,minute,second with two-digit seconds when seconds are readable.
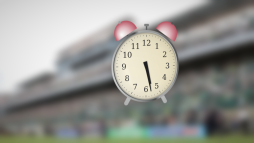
5,28
